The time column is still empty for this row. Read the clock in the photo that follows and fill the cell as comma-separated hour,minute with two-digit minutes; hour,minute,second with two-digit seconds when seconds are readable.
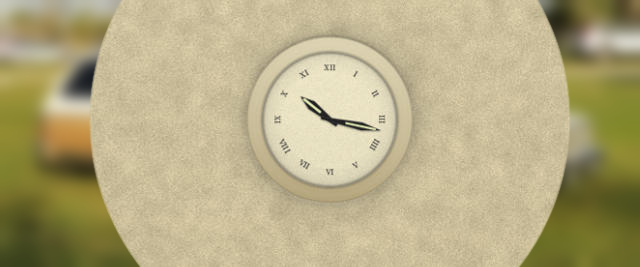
10,17
